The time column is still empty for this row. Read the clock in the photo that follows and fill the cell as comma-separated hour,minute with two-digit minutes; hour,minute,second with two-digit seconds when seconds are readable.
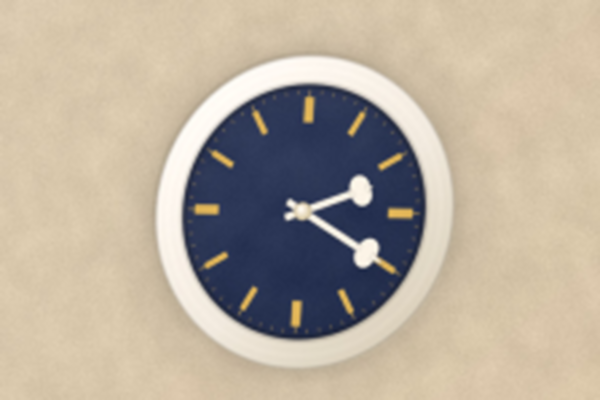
2,20
